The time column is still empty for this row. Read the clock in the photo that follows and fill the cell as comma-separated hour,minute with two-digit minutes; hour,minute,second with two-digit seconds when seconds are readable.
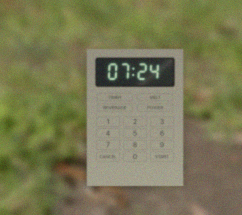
7,24
